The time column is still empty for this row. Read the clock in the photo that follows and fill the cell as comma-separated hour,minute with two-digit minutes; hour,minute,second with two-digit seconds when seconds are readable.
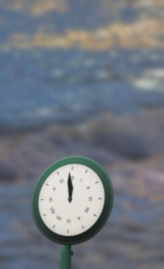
11,59
